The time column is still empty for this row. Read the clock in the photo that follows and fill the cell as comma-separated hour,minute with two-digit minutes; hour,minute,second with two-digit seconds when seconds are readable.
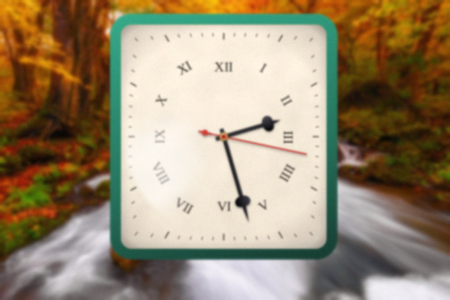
2,27,17
